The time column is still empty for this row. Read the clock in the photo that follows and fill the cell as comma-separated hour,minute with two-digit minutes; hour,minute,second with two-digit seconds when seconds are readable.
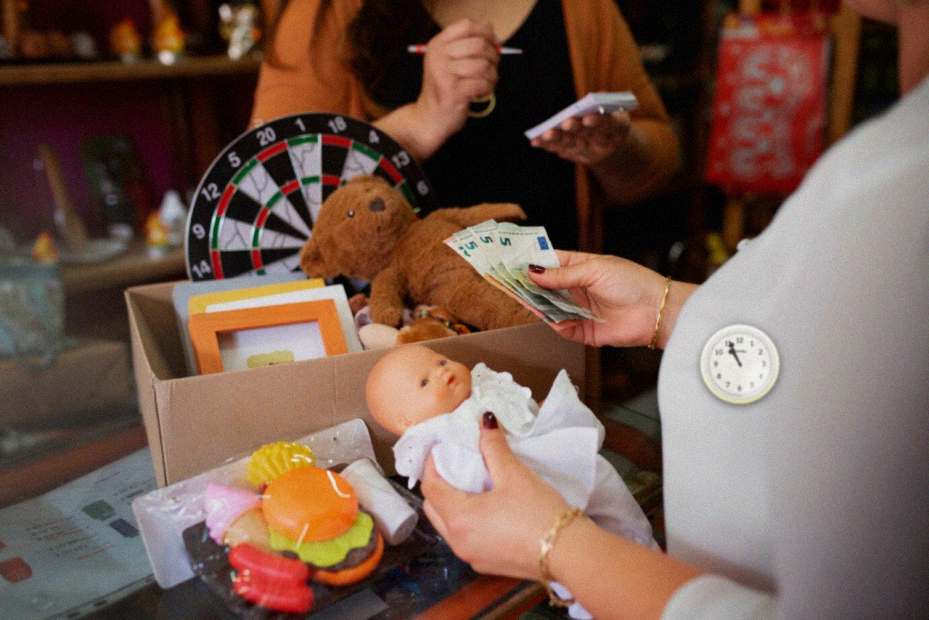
10,56
